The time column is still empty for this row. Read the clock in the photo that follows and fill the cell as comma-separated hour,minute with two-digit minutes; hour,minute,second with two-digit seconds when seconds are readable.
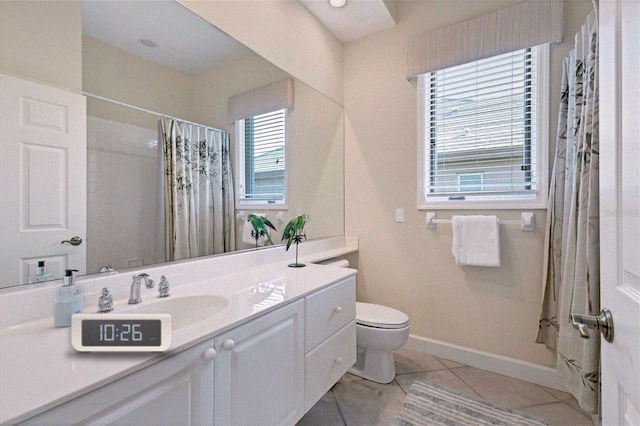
10,26
